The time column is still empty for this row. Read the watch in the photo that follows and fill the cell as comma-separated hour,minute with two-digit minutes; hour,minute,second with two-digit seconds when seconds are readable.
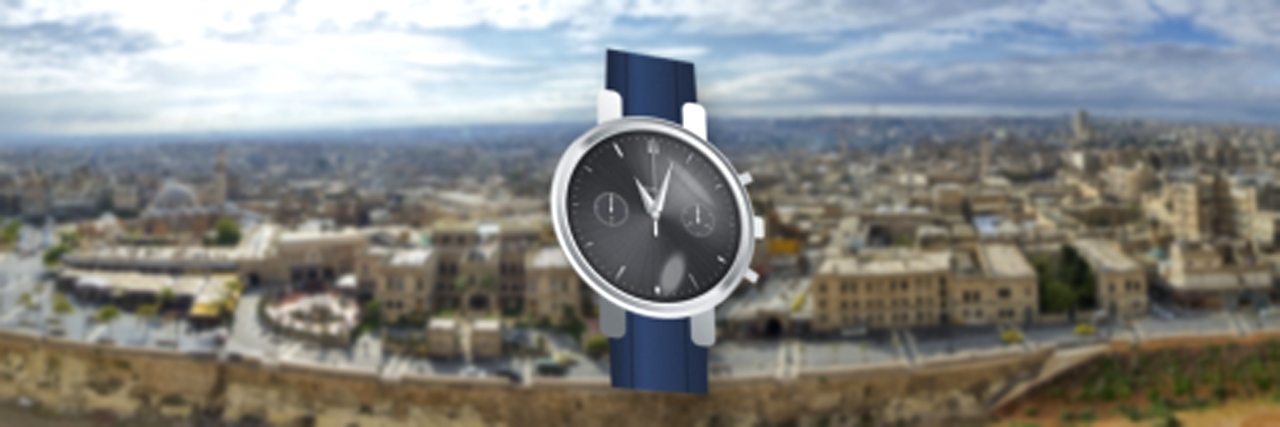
11,03
